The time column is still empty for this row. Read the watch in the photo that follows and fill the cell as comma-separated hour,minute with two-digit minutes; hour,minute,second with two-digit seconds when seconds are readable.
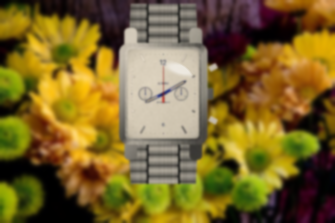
8,10
